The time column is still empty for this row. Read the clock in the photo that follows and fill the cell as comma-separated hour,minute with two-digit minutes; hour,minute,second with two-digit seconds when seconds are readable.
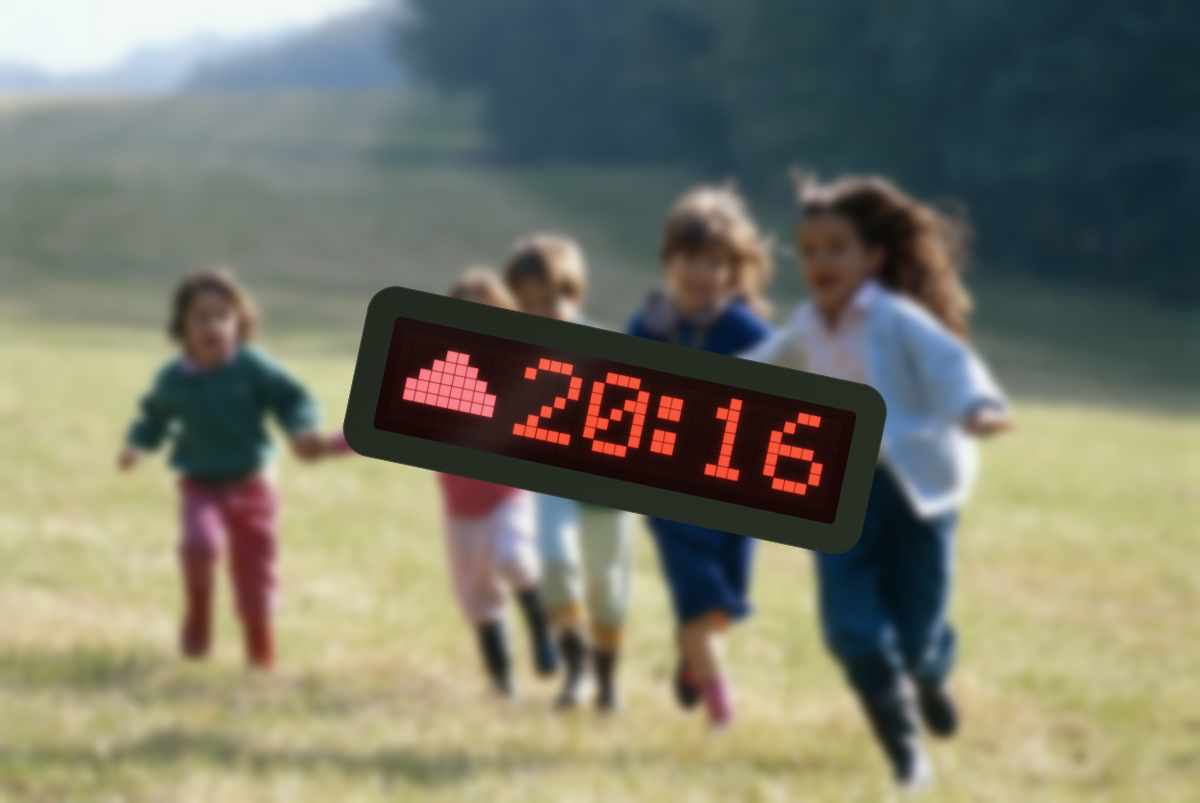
20,16
